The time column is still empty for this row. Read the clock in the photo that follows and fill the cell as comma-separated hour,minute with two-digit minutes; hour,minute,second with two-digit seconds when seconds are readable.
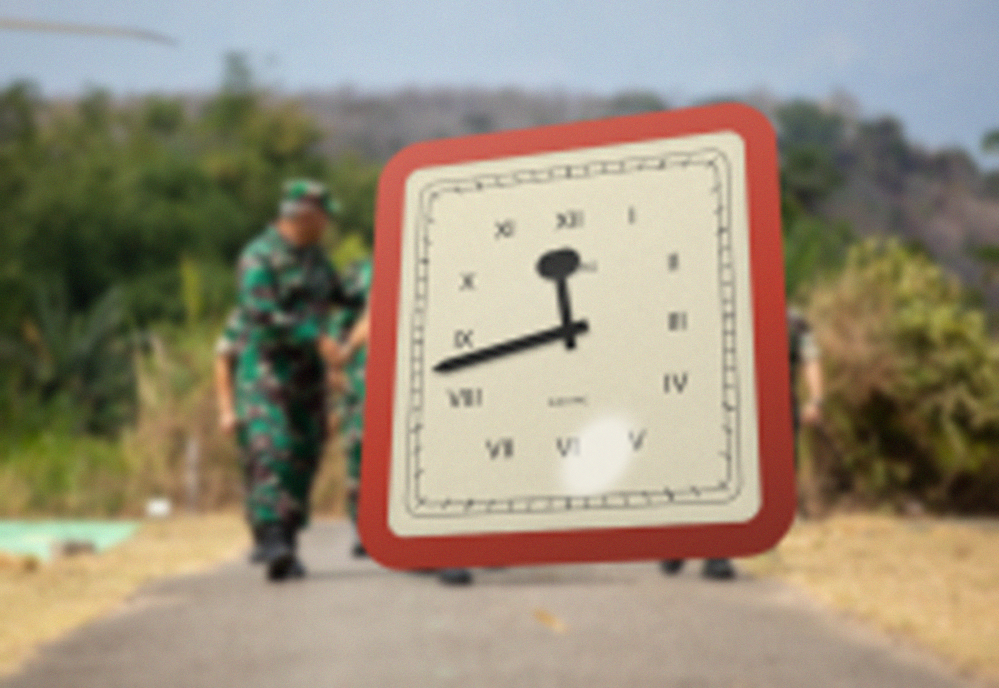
11,43
